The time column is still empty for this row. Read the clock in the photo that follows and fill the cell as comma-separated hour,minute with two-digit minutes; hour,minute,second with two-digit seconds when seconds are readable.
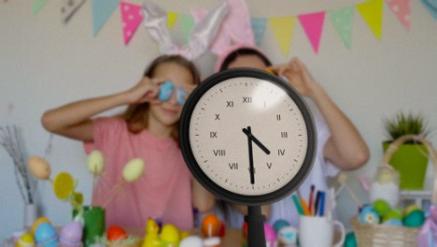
4,30
